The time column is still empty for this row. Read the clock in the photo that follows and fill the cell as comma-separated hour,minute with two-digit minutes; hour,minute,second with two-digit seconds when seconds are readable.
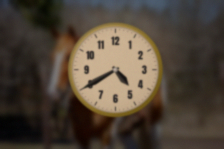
4,40
